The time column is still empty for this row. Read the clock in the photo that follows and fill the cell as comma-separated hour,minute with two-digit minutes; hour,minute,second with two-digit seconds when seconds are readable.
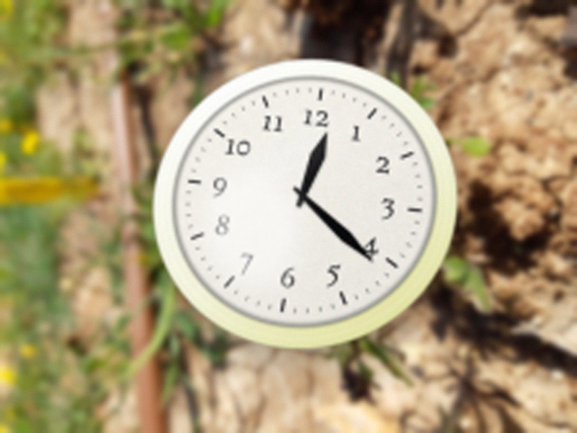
12,21
